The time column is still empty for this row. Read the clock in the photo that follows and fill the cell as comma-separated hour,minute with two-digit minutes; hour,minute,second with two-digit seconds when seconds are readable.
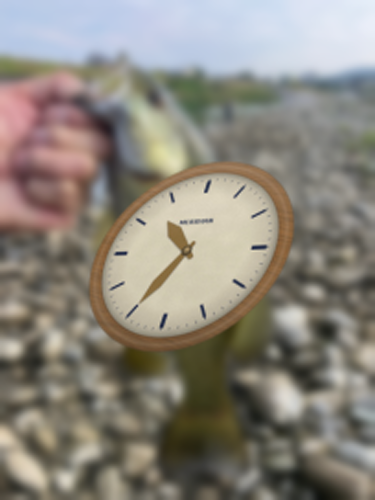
10,35
